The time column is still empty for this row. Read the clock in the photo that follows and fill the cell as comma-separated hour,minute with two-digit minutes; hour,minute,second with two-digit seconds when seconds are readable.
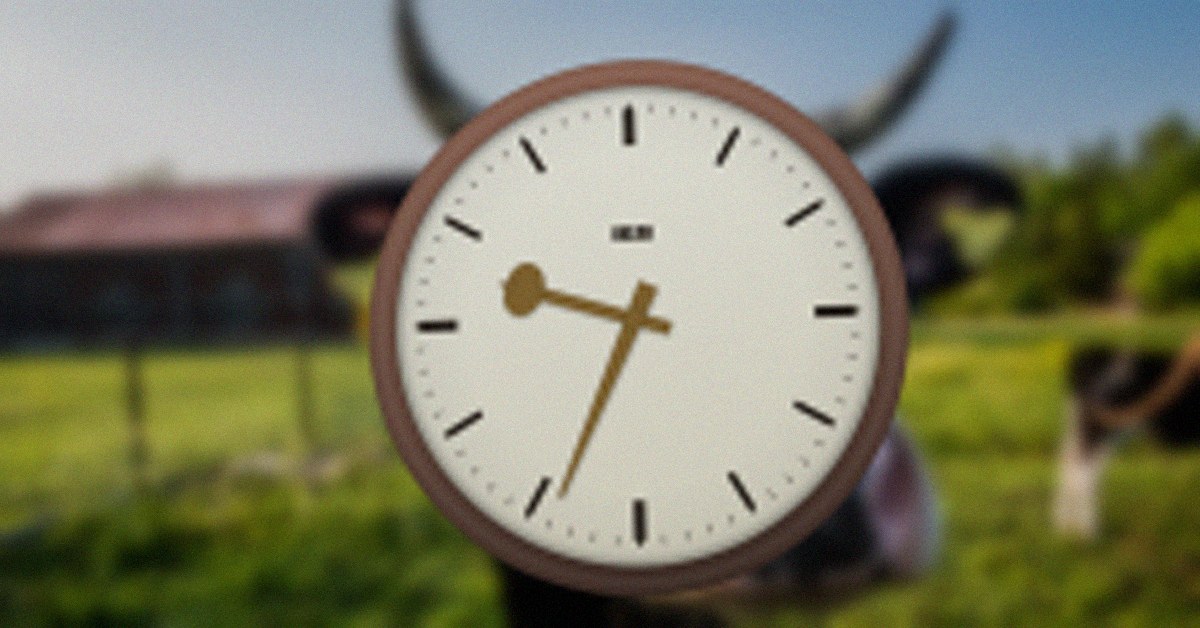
9,34
